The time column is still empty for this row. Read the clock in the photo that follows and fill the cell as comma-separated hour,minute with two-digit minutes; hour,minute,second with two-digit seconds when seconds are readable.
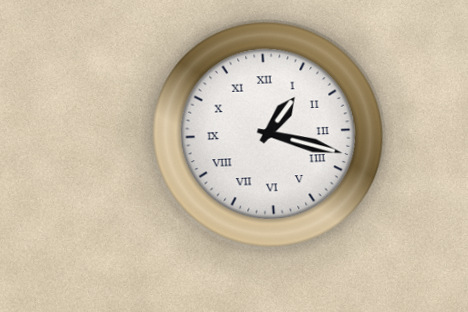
1,18
